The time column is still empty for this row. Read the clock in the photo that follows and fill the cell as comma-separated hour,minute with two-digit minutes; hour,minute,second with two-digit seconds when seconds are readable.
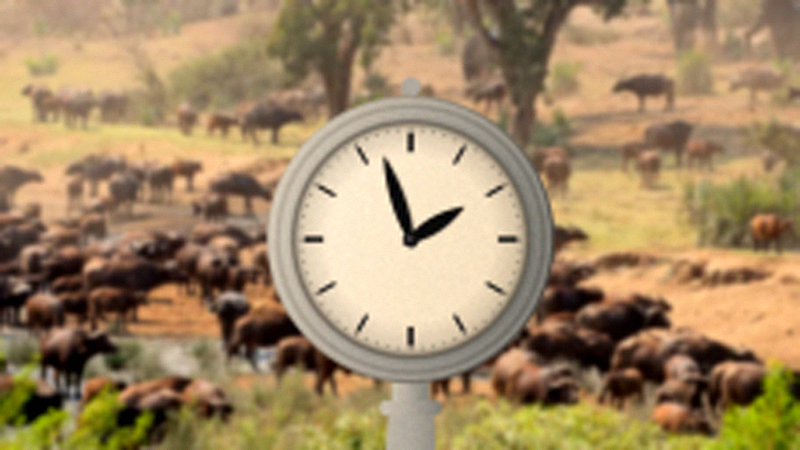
1,57
